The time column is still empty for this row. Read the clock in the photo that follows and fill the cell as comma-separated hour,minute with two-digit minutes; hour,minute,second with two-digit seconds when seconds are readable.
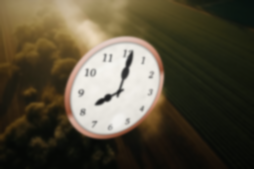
8,01
